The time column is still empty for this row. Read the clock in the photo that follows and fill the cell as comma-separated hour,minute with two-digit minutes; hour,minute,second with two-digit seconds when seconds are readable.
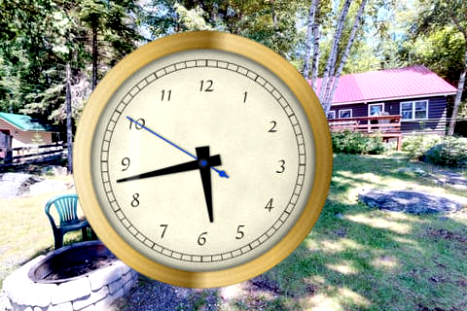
5,42,50
